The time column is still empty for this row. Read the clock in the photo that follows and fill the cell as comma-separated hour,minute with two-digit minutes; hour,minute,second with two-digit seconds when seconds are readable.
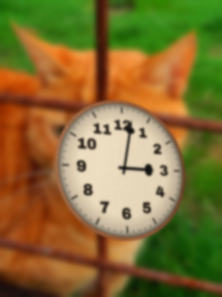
3,02
